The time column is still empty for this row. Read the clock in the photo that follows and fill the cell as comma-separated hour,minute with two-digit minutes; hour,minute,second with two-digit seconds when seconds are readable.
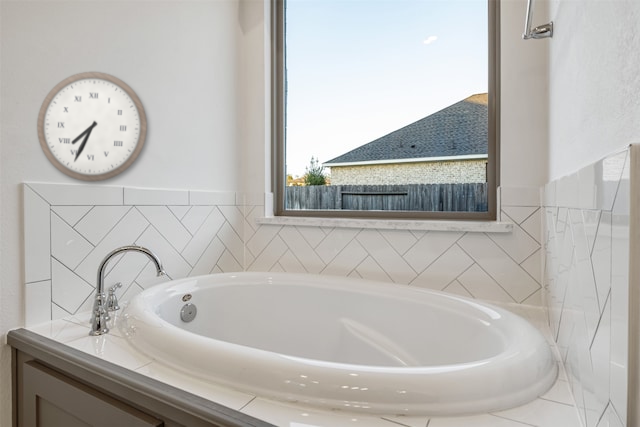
7,34
